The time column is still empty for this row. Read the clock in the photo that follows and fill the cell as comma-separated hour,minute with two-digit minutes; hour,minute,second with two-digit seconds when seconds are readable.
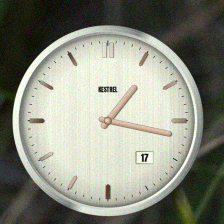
1,17
